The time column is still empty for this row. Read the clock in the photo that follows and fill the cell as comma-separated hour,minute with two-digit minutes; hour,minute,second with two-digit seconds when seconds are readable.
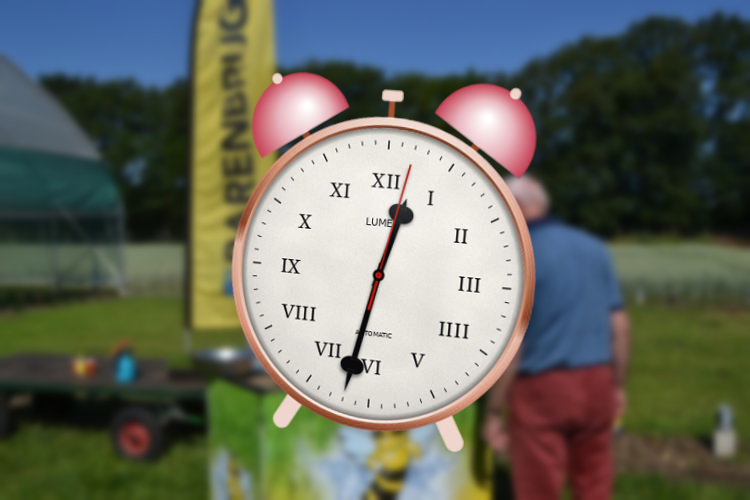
12,32,02
